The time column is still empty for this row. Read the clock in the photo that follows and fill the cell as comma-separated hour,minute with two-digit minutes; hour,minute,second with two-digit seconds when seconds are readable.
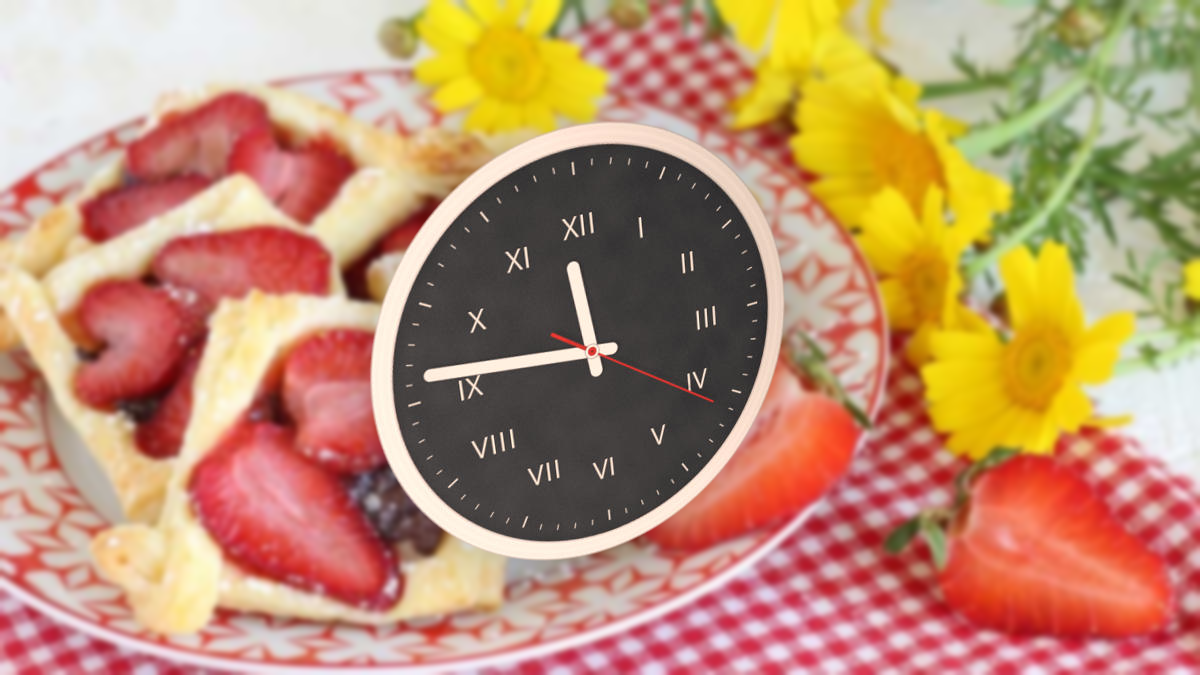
11,46,21
